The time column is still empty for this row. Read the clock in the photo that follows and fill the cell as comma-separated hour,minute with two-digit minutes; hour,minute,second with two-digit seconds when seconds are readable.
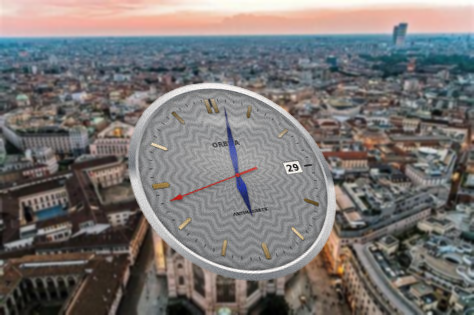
6,01,43
